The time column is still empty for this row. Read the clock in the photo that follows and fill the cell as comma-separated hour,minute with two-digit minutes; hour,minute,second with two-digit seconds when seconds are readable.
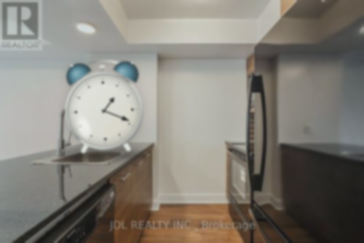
1,19
